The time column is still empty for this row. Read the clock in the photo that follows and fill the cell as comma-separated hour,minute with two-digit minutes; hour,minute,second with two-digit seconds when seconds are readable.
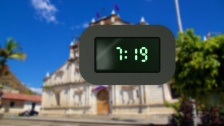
7,19
